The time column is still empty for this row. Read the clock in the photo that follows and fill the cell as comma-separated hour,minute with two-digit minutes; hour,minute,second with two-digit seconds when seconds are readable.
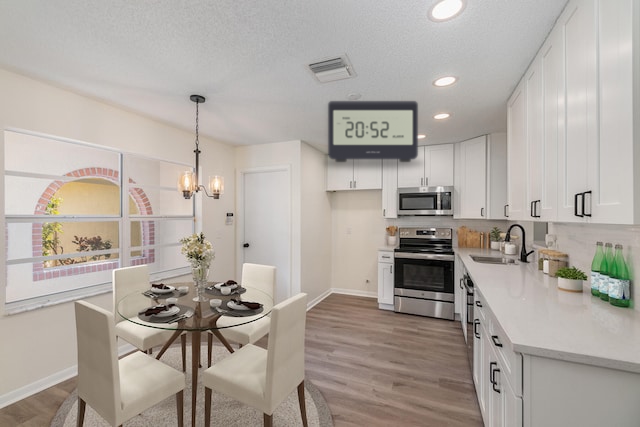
20,52
